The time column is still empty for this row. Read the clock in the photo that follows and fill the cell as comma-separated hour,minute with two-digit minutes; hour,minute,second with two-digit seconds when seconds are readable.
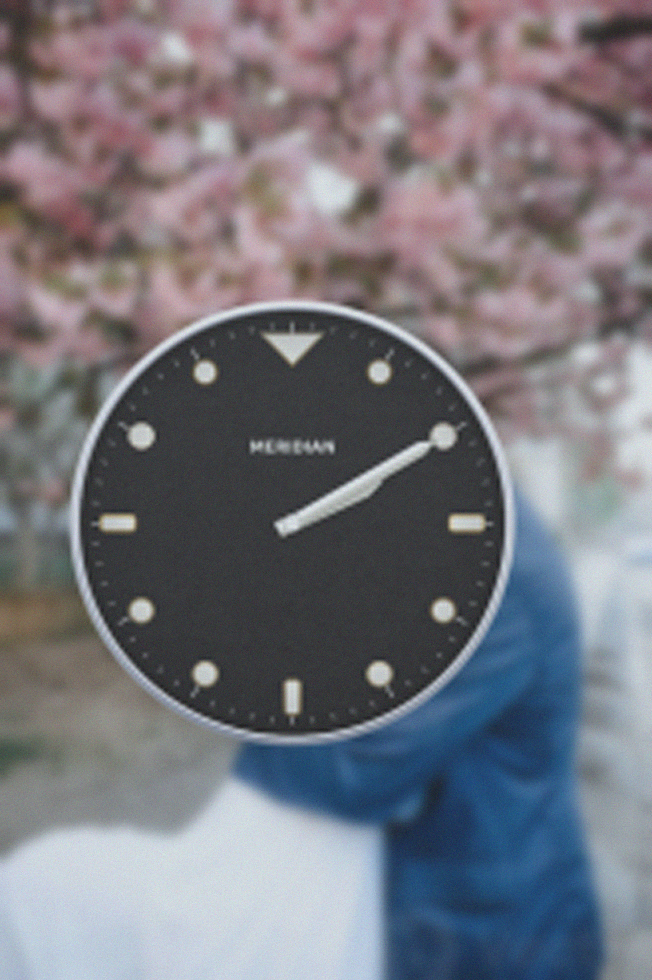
2,10
